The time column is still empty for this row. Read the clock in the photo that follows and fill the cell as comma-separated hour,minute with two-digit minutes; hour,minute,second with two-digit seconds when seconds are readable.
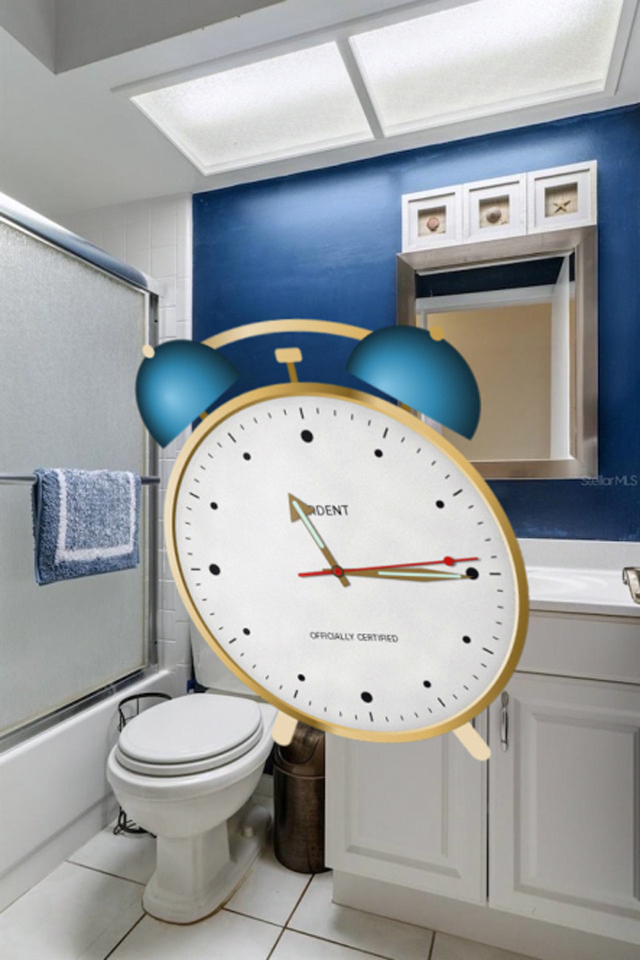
11,15,14
